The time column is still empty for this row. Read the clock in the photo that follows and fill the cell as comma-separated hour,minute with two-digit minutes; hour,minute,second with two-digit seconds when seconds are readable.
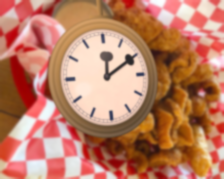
12,10
